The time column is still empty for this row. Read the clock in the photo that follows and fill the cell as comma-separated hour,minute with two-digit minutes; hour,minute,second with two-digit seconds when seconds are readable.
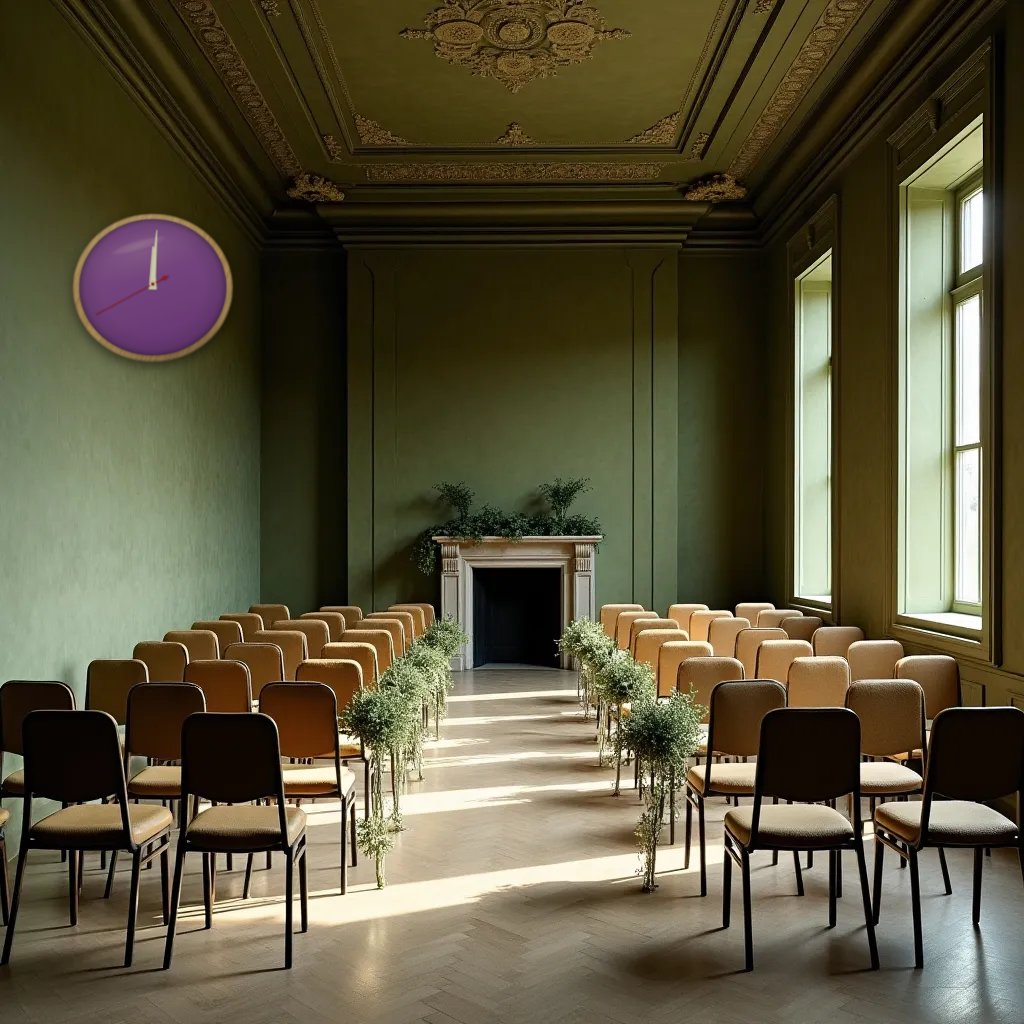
12,00,40
